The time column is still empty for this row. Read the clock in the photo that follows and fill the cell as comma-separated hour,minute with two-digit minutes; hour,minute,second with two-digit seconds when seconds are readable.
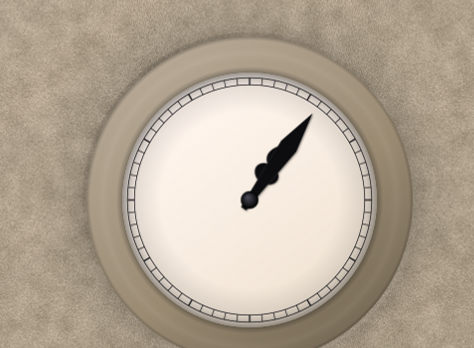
1,06
